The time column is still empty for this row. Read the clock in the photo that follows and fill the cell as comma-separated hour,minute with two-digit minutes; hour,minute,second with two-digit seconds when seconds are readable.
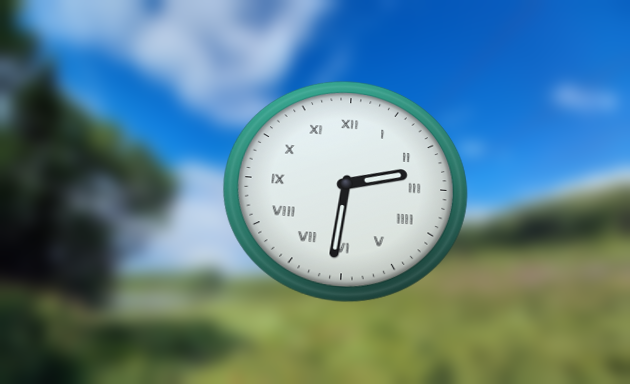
2,31
